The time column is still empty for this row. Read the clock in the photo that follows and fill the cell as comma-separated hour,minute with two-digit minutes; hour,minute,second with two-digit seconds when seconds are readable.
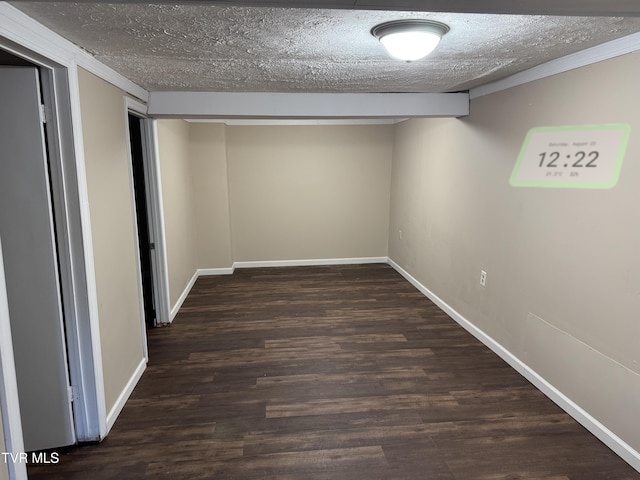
12,22
